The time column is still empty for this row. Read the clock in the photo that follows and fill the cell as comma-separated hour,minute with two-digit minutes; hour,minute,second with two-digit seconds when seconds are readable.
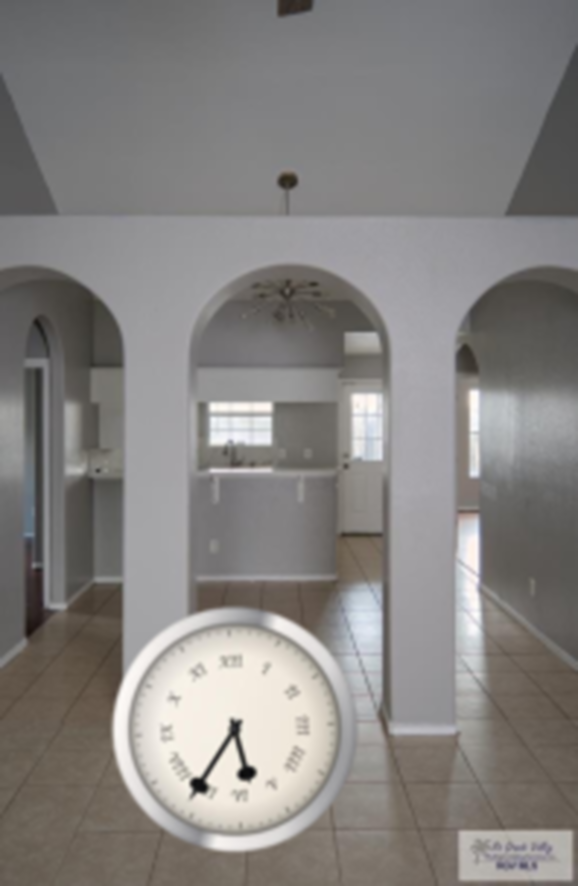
5,36
